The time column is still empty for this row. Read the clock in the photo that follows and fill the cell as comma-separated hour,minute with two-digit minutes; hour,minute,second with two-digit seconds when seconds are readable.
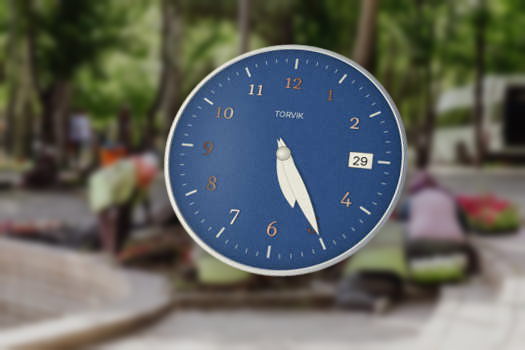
5,25
